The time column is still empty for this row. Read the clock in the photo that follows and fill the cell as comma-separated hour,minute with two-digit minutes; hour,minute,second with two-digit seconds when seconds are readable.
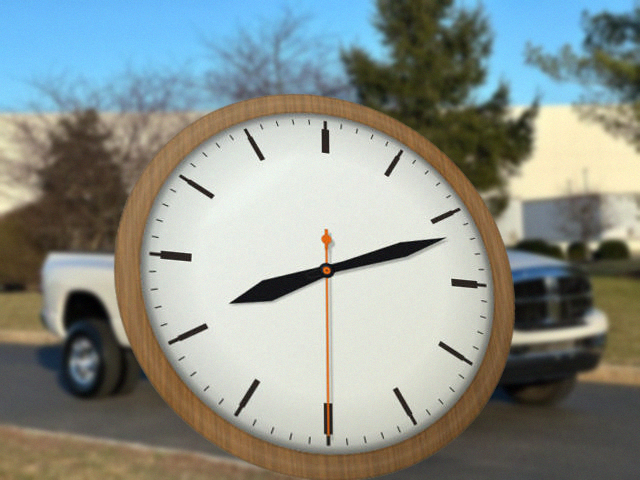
8,11,30
